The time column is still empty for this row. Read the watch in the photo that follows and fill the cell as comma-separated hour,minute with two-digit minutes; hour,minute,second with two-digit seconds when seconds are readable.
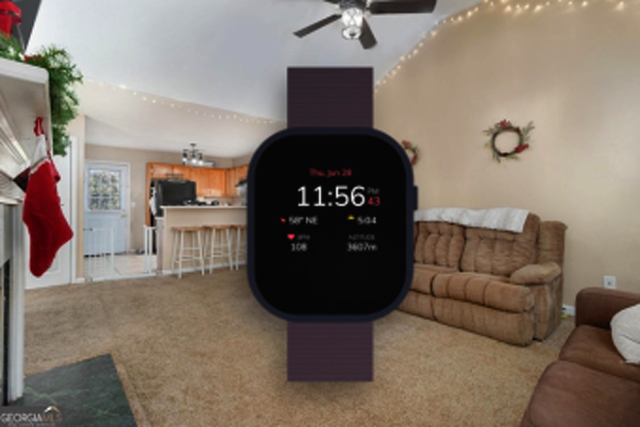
11,56
